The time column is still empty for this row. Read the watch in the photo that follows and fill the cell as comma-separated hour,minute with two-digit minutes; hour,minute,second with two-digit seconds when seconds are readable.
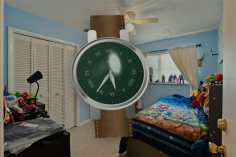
5,36
